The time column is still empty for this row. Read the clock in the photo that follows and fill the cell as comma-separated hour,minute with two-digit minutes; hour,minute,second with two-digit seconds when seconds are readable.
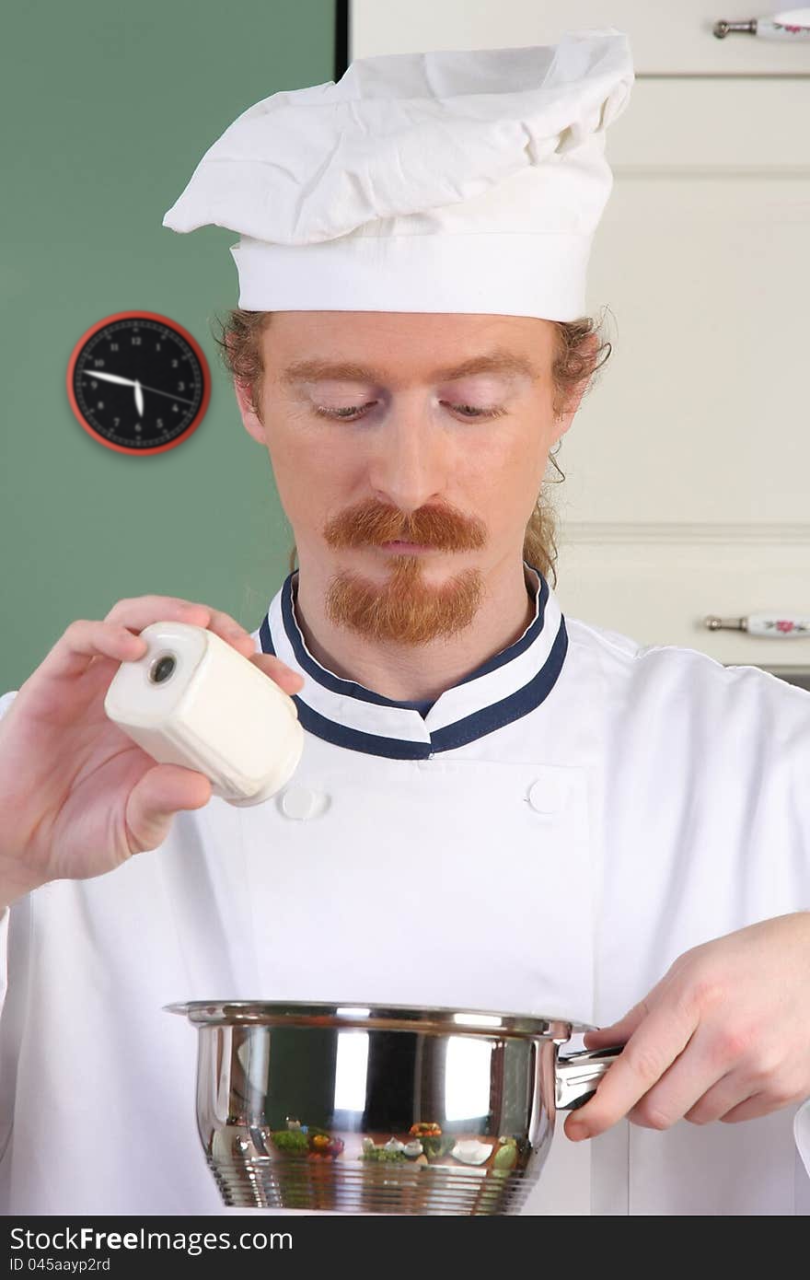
5,47,18
